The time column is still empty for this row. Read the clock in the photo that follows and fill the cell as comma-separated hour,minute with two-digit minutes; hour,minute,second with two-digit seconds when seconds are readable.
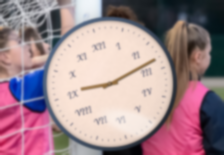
9,13
